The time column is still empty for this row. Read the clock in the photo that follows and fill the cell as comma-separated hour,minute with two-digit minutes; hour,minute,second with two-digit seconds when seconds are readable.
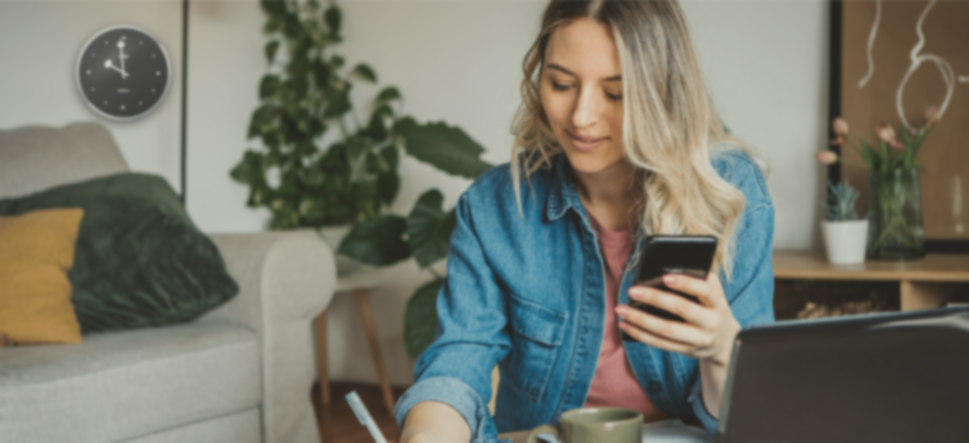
9,59
